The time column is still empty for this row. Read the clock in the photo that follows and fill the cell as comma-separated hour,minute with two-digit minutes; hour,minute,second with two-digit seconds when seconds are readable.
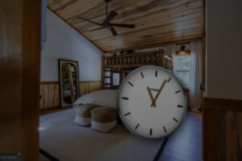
11,04
